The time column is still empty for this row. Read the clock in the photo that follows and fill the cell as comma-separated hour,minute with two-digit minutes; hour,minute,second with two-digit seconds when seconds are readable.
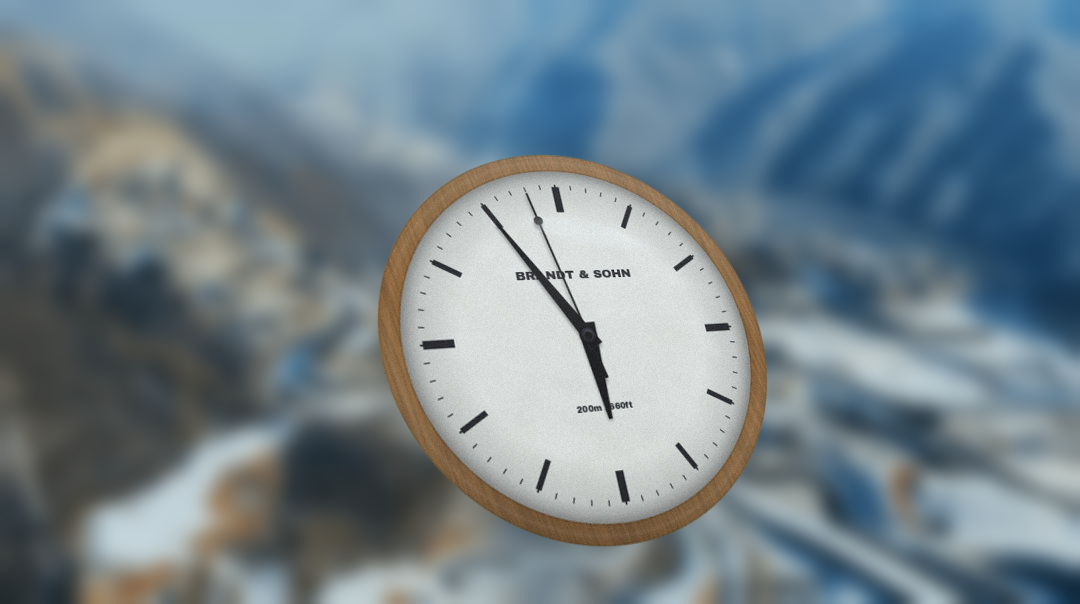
5,54,58
